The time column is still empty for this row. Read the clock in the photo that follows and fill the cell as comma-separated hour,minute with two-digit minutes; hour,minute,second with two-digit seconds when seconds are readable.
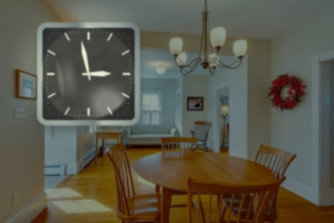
2,58
